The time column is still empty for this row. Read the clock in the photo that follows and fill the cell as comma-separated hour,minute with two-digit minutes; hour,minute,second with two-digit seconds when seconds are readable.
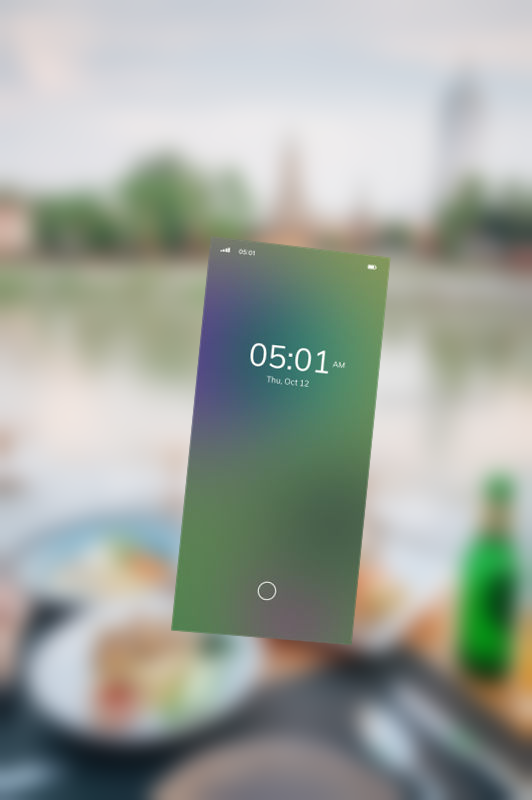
5,01
